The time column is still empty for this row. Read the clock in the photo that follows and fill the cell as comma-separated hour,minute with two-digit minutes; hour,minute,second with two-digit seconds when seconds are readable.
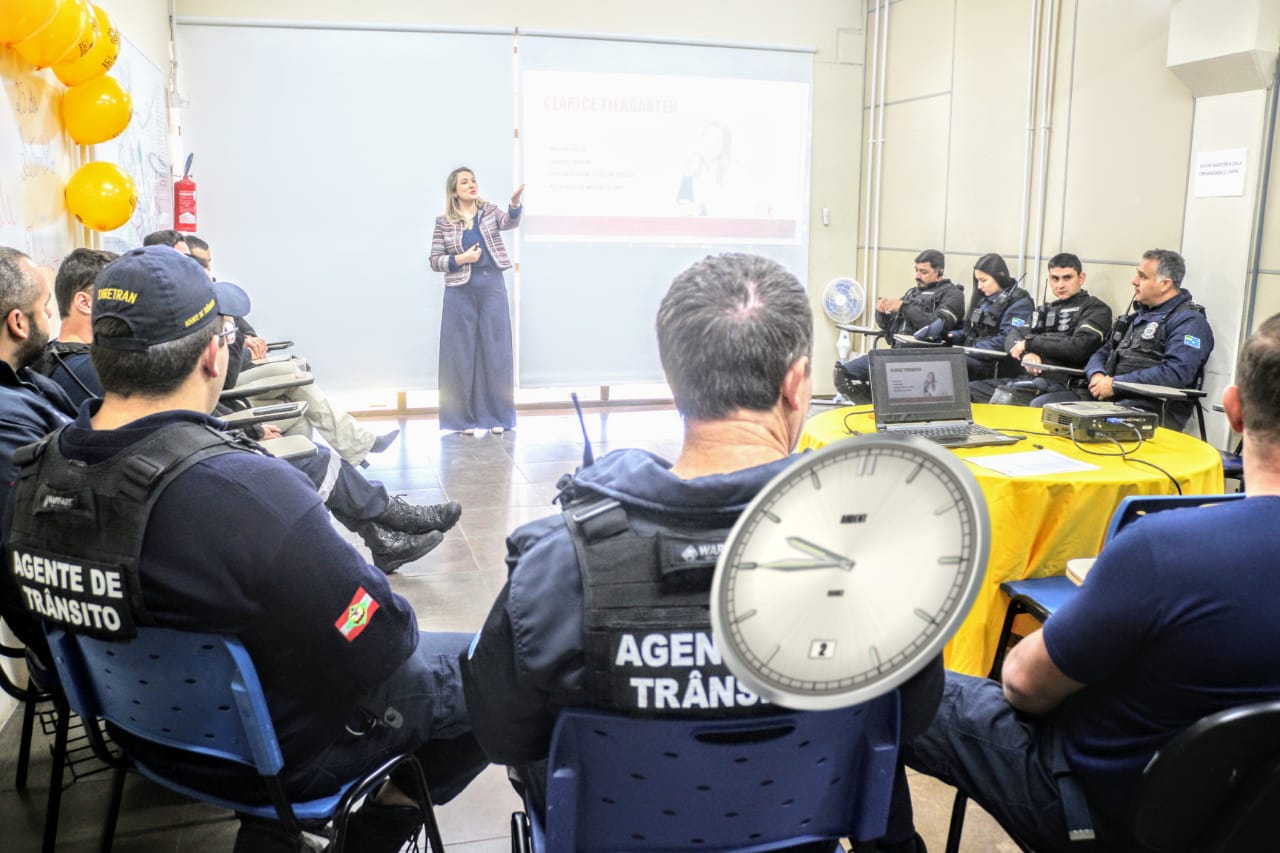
9,45
